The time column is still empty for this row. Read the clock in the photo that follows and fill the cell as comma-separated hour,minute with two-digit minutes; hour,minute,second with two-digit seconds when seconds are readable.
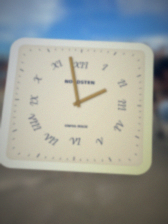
1,58
